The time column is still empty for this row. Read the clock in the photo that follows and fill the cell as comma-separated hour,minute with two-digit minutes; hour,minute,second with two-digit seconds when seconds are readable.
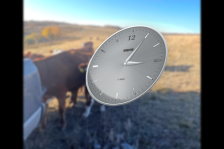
3,05
